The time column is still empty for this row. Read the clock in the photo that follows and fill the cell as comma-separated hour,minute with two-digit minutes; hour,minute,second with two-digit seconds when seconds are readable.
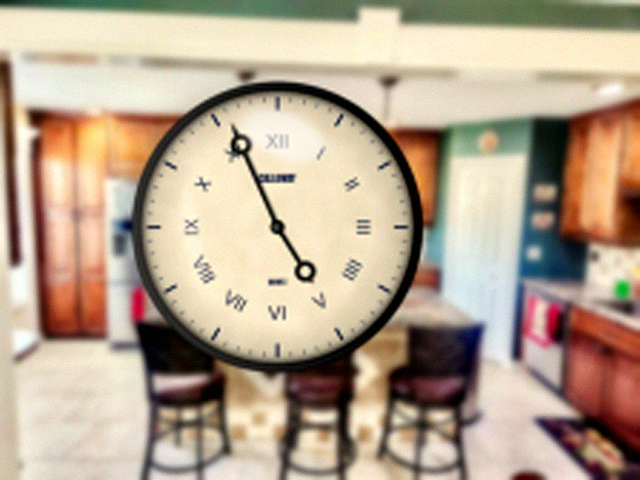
4,56
